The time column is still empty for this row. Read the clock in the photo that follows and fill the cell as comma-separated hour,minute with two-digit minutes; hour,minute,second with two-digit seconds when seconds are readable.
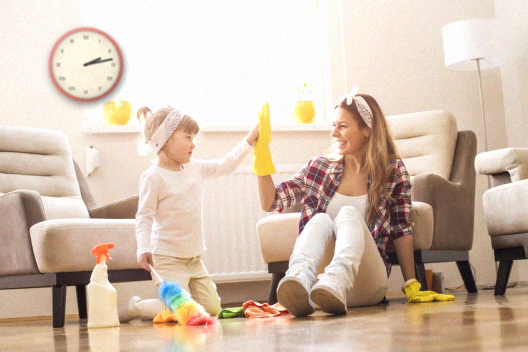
2,13
